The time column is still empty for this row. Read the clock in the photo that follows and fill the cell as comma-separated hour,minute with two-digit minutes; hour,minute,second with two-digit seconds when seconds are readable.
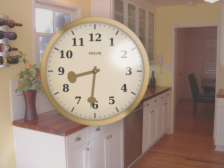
8,31
